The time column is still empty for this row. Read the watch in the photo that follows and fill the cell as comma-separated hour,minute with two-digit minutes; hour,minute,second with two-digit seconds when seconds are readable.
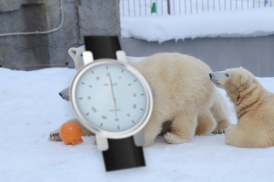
6,00
